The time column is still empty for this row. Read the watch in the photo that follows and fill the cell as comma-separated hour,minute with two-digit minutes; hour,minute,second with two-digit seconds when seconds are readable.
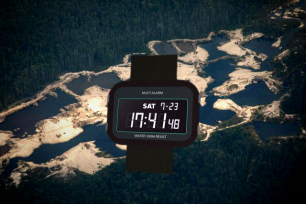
17,41,48
